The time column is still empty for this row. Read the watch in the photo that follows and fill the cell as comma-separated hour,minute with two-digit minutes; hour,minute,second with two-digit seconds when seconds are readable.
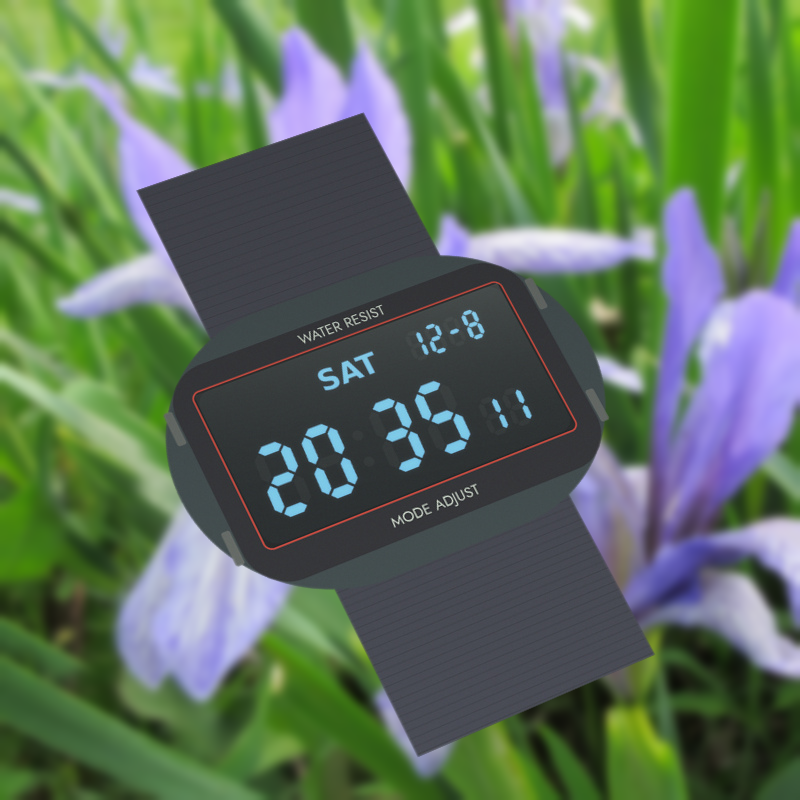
20,35,11
